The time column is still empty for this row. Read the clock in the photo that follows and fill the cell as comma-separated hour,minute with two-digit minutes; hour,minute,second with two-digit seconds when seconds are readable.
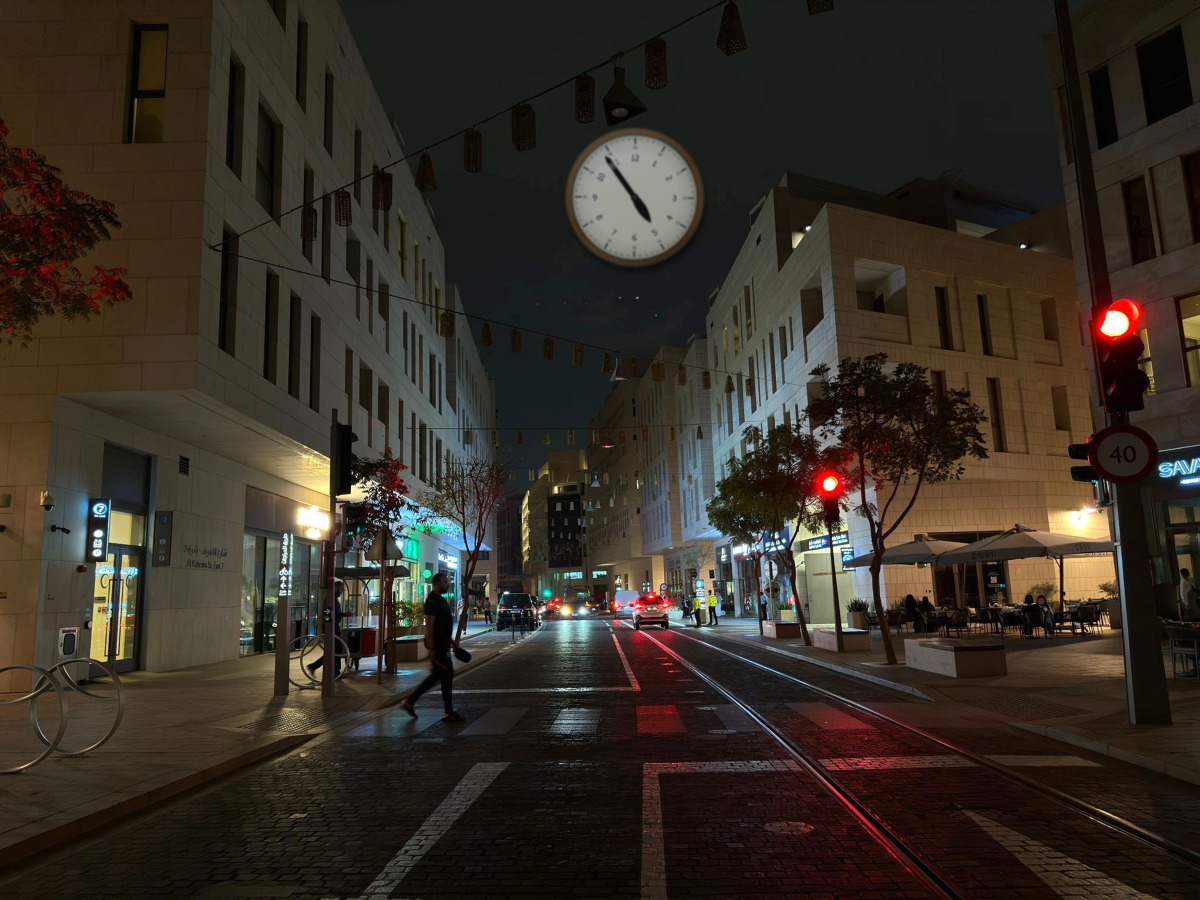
4,54
